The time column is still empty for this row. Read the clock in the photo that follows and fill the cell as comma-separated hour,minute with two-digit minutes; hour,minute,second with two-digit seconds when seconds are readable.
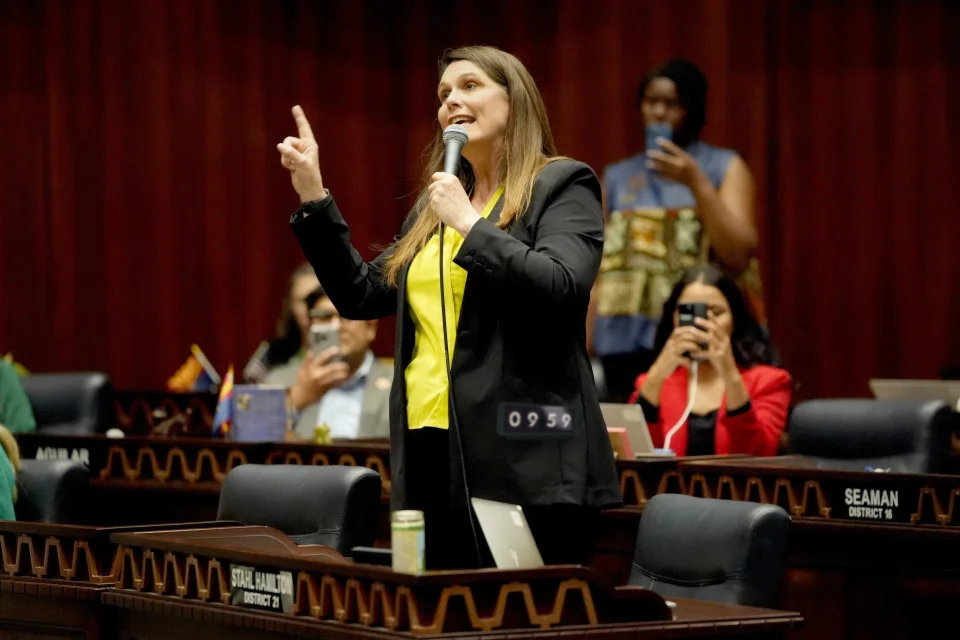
9,59
